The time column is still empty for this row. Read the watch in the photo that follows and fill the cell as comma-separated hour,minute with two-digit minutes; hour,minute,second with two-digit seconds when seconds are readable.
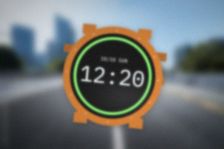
12,20
